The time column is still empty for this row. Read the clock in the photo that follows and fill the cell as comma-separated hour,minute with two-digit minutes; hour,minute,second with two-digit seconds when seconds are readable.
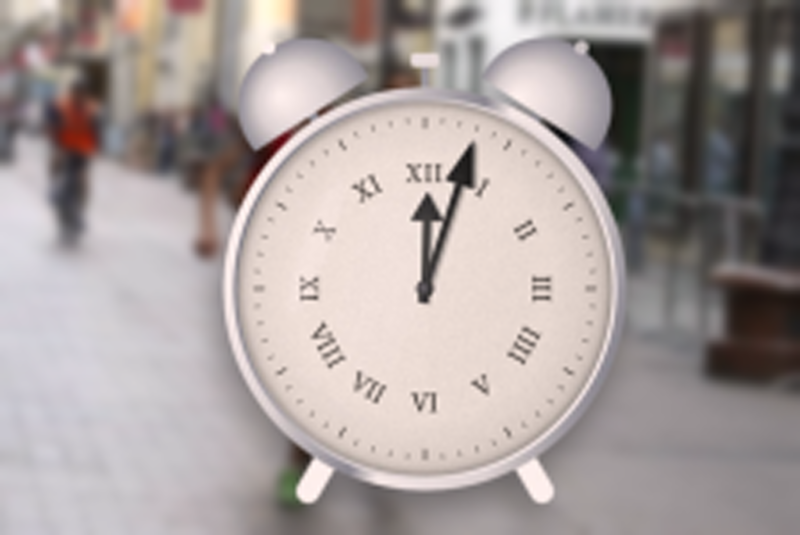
12,03
